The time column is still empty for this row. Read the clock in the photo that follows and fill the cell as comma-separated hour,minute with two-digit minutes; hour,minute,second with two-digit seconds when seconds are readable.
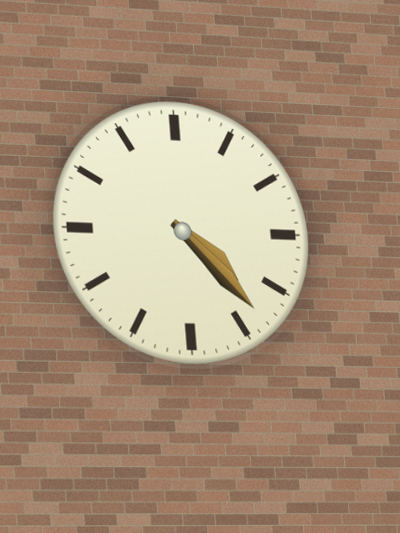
4,23
